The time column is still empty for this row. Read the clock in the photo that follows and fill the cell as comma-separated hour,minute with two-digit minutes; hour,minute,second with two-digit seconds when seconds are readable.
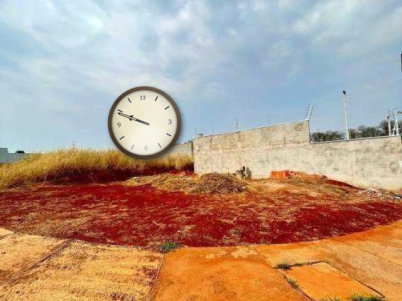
9,49
